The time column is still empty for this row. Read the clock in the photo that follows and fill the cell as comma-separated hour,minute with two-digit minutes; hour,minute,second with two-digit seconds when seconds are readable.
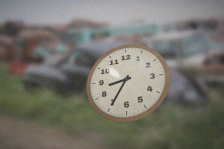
8,35
